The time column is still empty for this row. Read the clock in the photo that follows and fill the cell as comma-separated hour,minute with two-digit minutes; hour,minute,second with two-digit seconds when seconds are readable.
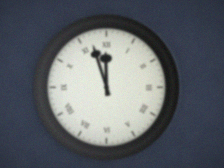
11,57
